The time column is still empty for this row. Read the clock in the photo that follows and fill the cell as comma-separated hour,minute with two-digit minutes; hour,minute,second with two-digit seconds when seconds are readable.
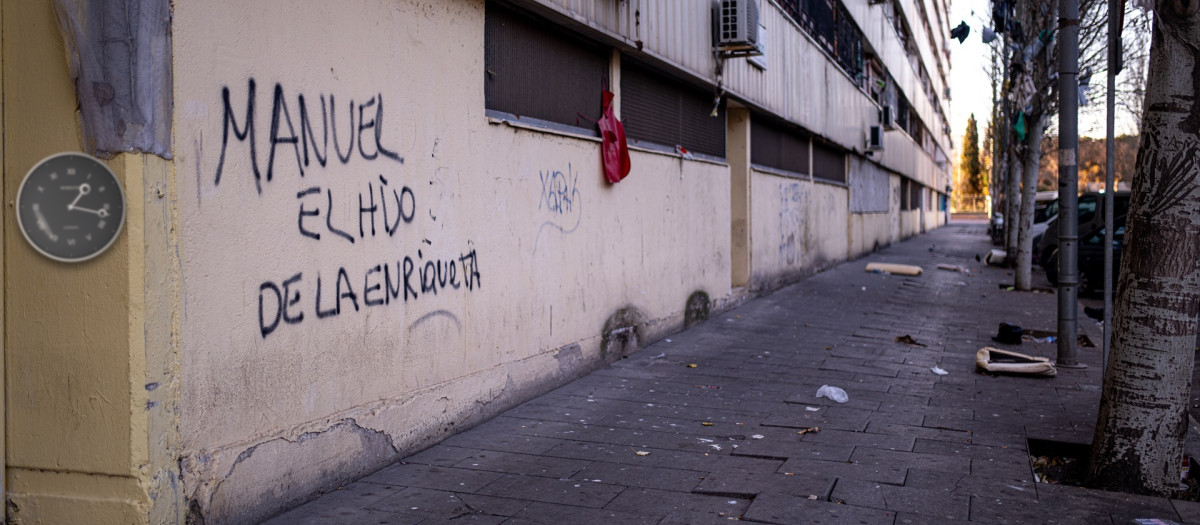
1,17
